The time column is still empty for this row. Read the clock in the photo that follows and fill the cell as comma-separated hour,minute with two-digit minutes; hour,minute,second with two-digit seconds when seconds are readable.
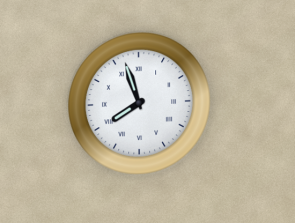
7,57
